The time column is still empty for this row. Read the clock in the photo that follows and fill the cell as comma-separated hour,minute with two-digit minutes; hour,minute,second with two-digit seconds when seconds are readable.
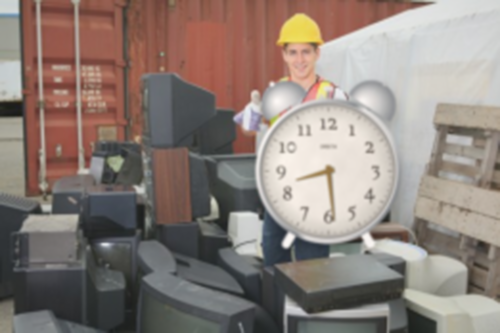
8,29
